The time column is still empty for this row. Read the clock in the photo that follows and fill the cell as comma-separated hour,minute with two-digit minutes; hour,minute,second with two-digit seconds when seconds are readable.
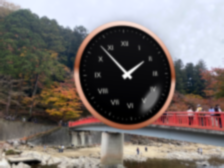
1,53
